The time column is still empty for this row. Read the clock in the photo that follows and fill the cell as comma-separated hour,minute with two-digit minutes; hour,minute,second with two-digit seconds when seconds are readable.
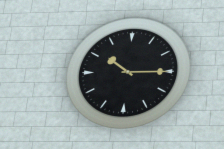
10,15
